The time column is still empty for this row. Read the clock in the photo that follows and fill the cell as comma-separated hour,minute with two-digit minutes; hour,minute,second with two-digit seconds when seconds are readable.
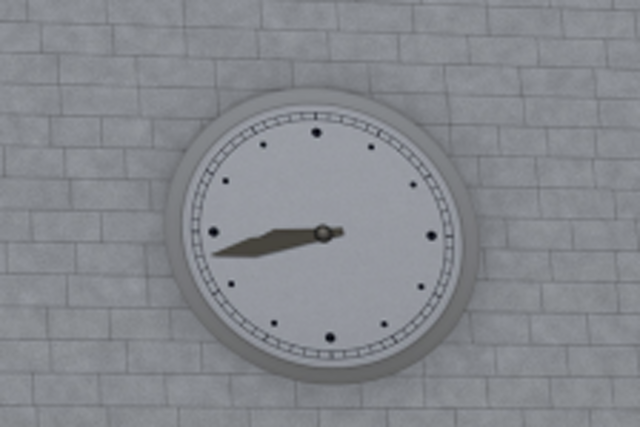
8,43
